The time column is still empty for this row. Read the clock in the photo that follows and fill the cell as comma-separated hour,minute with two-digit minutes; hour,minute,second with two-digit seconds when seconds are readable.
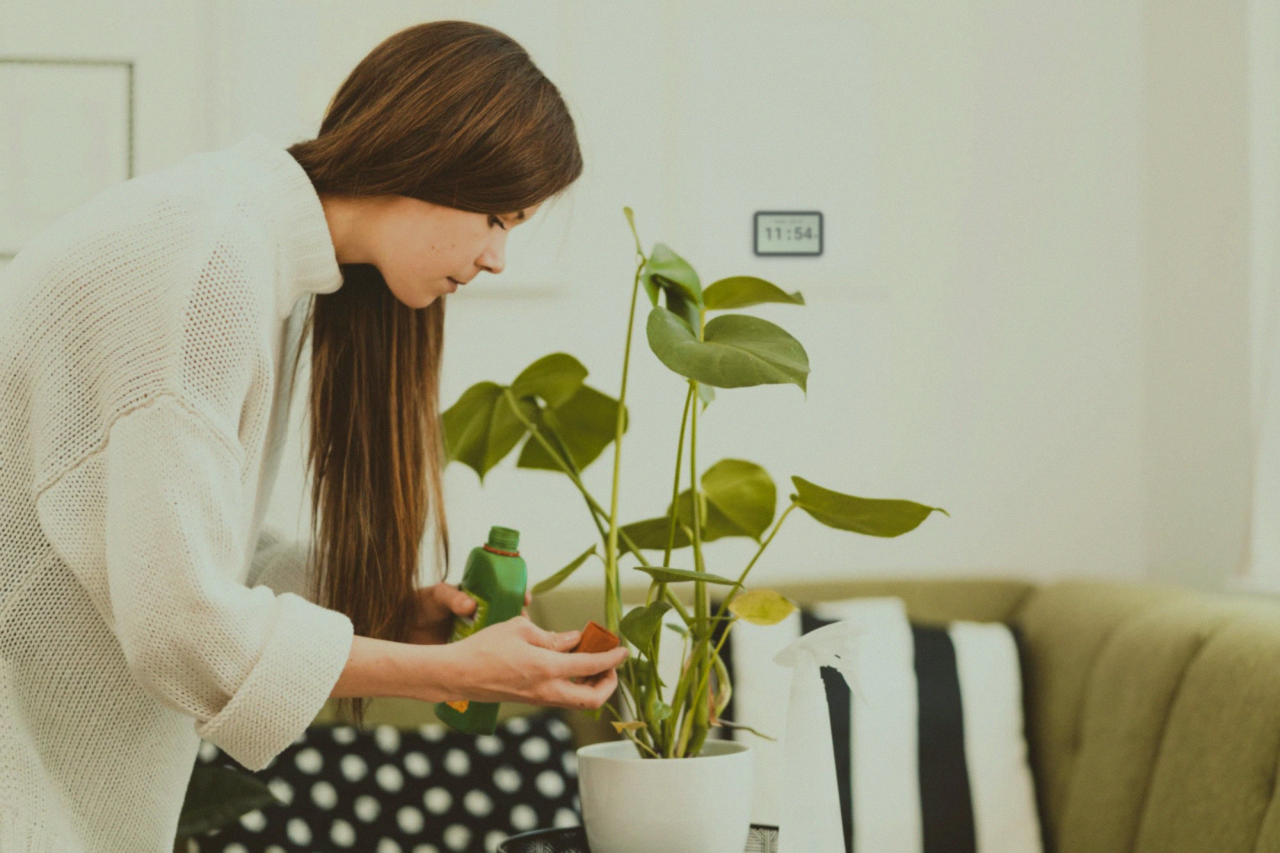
11,54
